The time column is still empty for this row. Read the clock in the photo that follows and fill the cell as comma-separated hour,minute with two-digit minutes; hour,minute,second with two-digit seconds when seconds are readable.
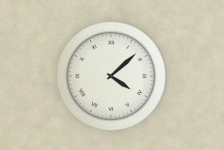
4,08
